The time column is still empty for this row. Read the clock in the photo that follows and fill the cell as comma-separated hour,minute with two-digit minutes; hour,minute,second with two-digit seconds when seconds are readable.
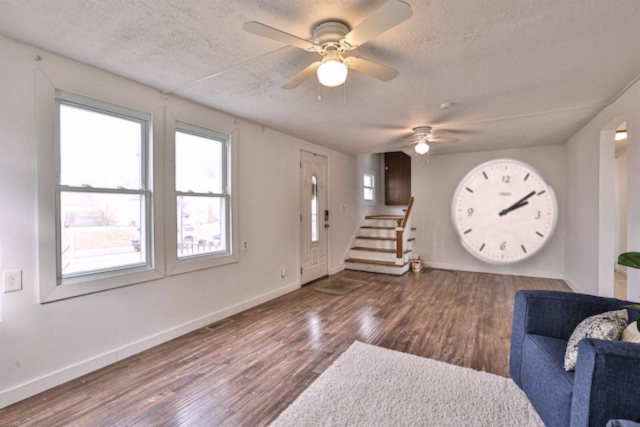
2,09
